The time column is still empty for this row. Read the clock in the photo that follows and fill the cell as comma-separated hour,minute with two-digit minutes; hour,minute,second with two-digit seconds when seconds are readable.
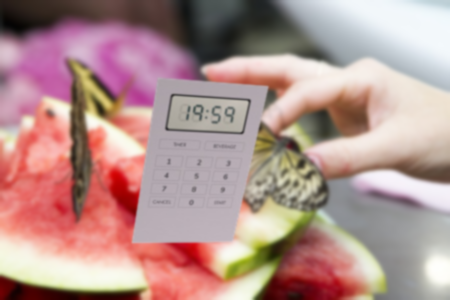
19,59
